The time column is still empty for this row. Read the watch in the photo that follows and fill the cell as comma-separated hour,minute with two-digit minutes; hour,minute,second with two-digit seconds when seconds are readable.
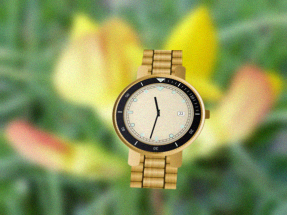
11,32
